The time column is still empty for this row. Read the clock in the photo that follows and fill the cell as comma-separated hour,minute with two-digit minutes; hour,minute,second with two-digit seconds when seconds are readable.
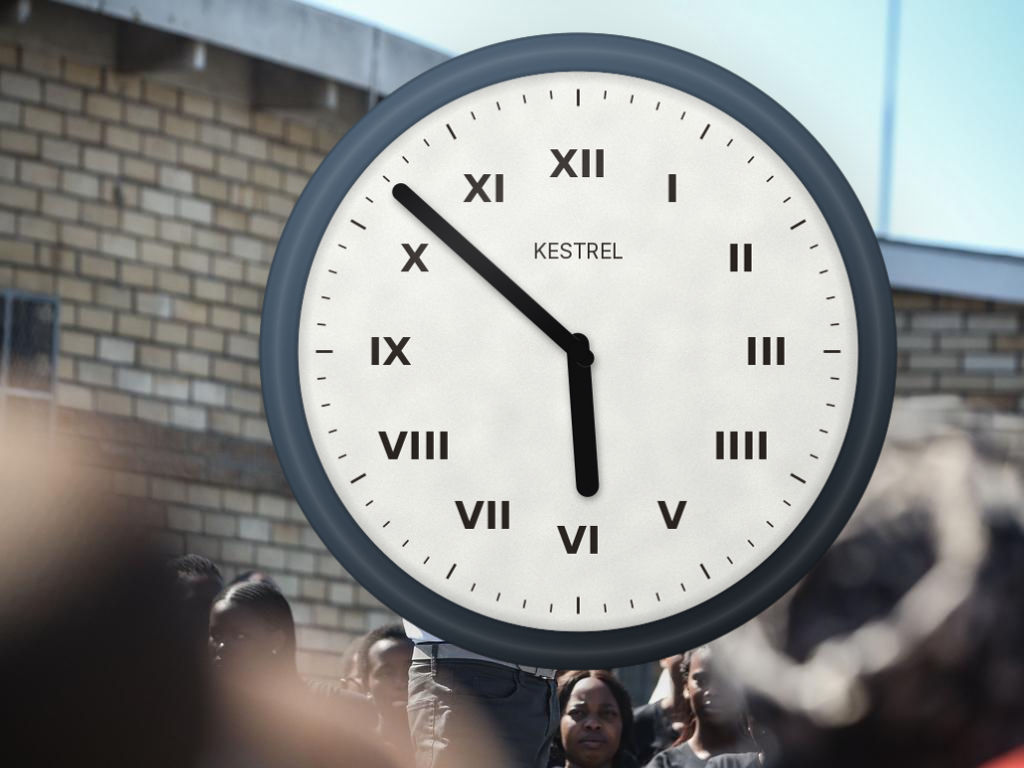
5,52
